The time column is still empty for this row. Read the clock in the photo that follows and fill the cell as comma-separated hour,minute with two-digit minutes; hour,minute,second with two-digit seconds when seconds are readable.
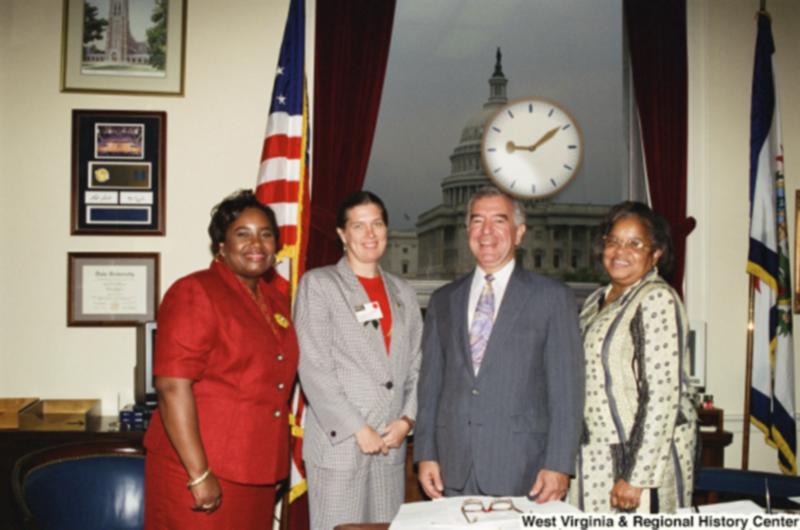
9,09
